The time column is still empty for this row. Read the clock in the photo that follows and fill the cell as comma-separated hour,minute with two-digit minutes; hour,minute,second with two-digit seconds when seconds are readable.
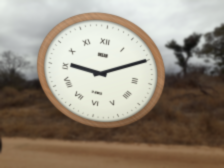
9,10
